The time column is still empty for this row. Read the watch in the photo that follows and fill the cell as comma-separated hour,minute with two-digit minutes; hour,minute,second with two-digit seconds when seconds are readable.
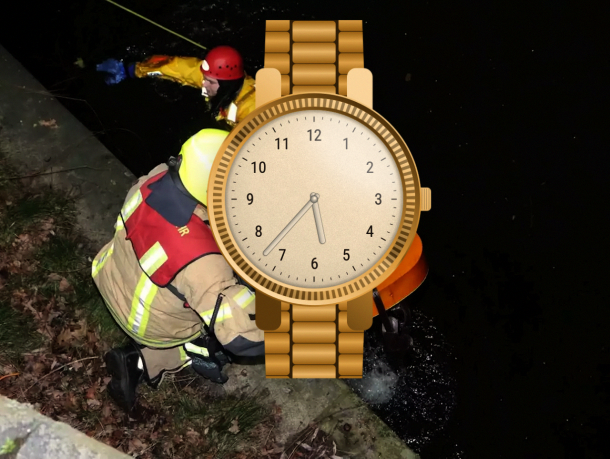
5,37
